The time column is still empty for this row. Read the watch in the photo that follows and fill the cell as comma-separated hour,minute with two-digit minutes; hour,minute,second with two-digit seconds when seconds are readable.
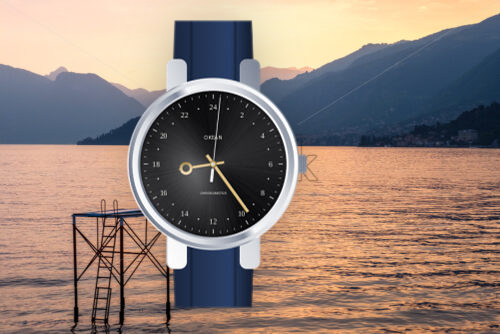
17,24,01
